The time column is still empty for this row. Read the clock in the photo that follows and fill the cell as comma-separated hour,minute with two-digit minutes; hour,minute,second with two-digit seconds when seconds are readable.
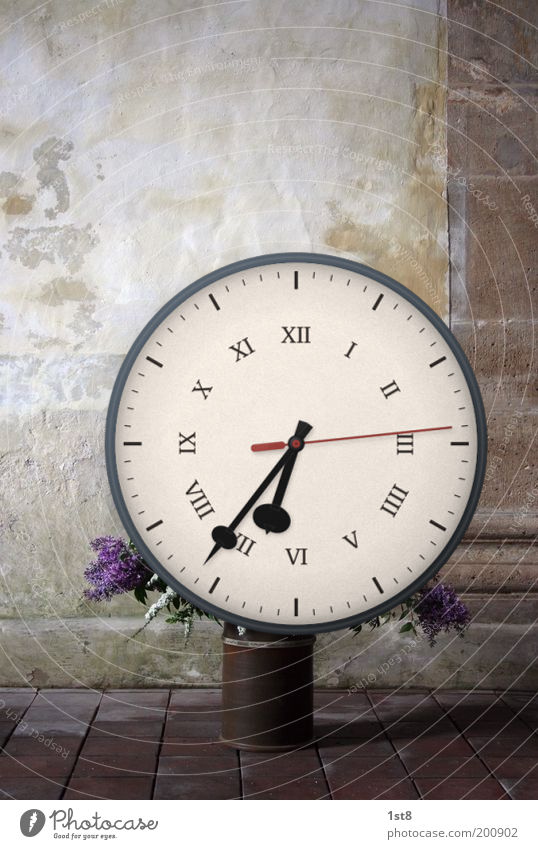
6,36,14
